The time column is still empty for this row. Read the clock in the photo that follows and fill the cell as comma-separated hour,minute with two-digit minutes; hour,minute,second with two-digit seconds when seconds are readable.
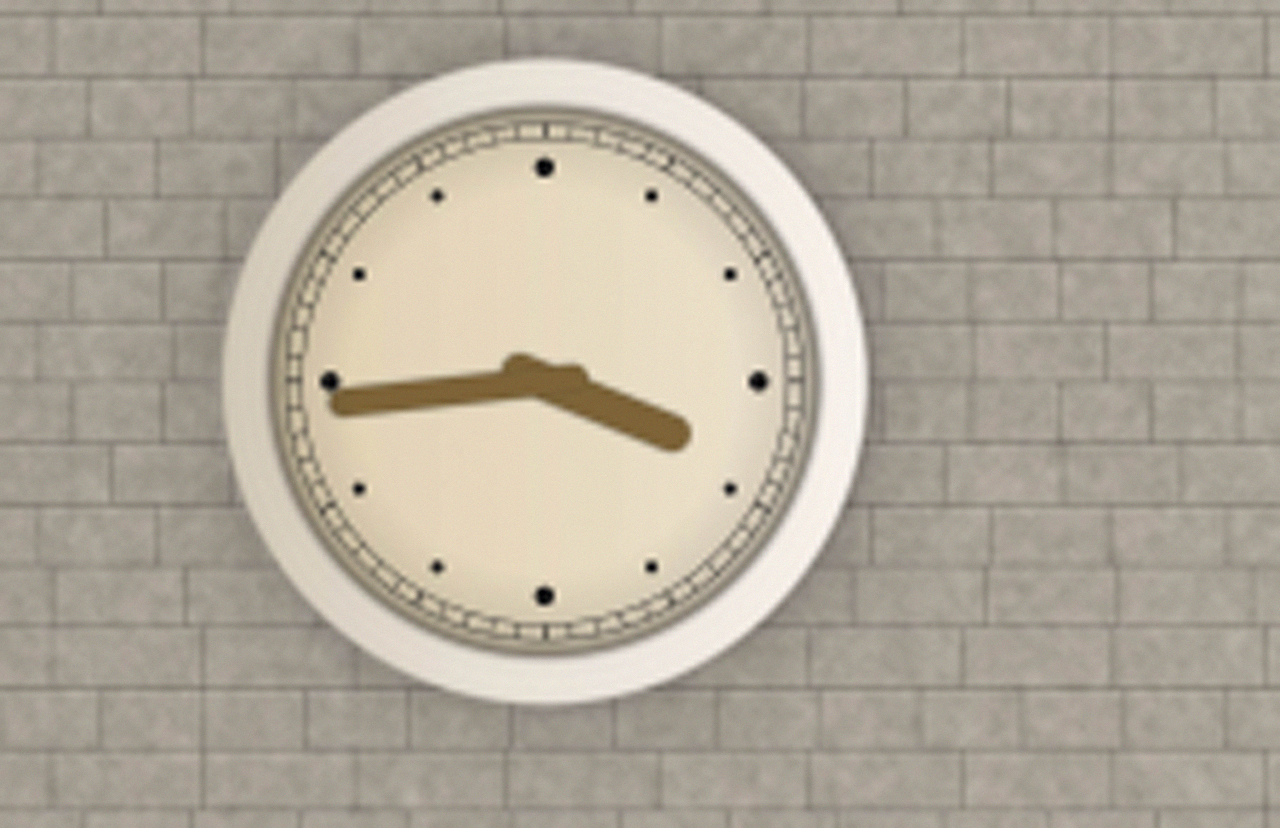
3,44
